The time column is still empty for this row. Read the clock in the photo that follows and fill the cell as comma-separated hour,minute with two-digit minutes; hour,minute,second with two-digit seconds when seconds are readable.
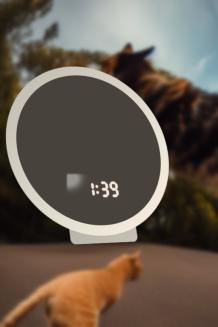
1,39
